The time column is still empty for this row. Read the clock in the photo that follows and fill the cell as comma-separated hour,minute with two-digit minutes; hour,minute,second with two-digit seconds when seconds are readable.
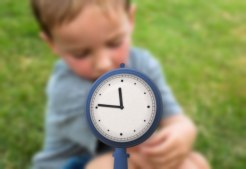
11,46
